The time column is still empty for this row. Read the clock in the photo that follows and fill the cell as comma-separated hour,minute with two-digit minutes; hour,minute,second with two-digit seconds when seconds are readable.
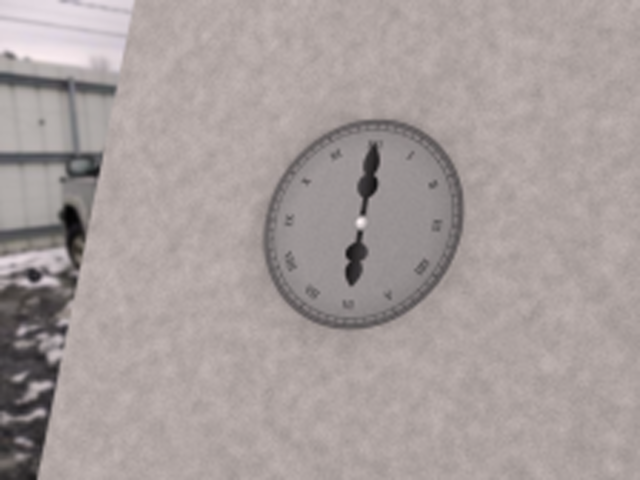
6,00
